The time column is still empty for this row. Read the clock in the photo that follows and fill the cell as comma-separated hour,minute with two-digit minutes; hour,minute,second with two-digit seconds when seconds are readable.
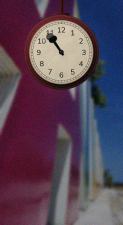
10,54
